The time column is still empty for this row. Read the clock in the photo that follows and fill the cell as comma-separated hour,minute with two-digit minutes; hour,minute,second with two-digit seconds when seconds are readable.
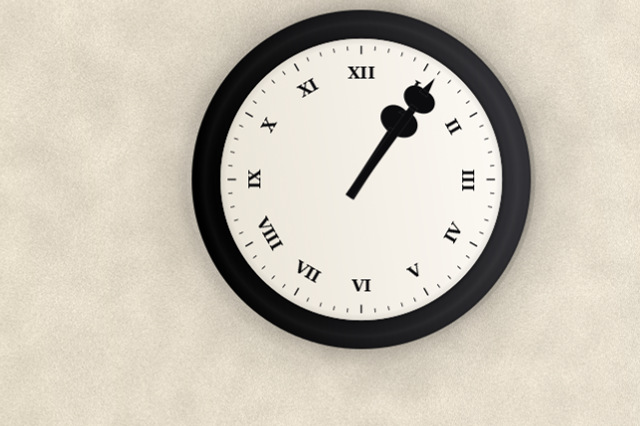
1,06
